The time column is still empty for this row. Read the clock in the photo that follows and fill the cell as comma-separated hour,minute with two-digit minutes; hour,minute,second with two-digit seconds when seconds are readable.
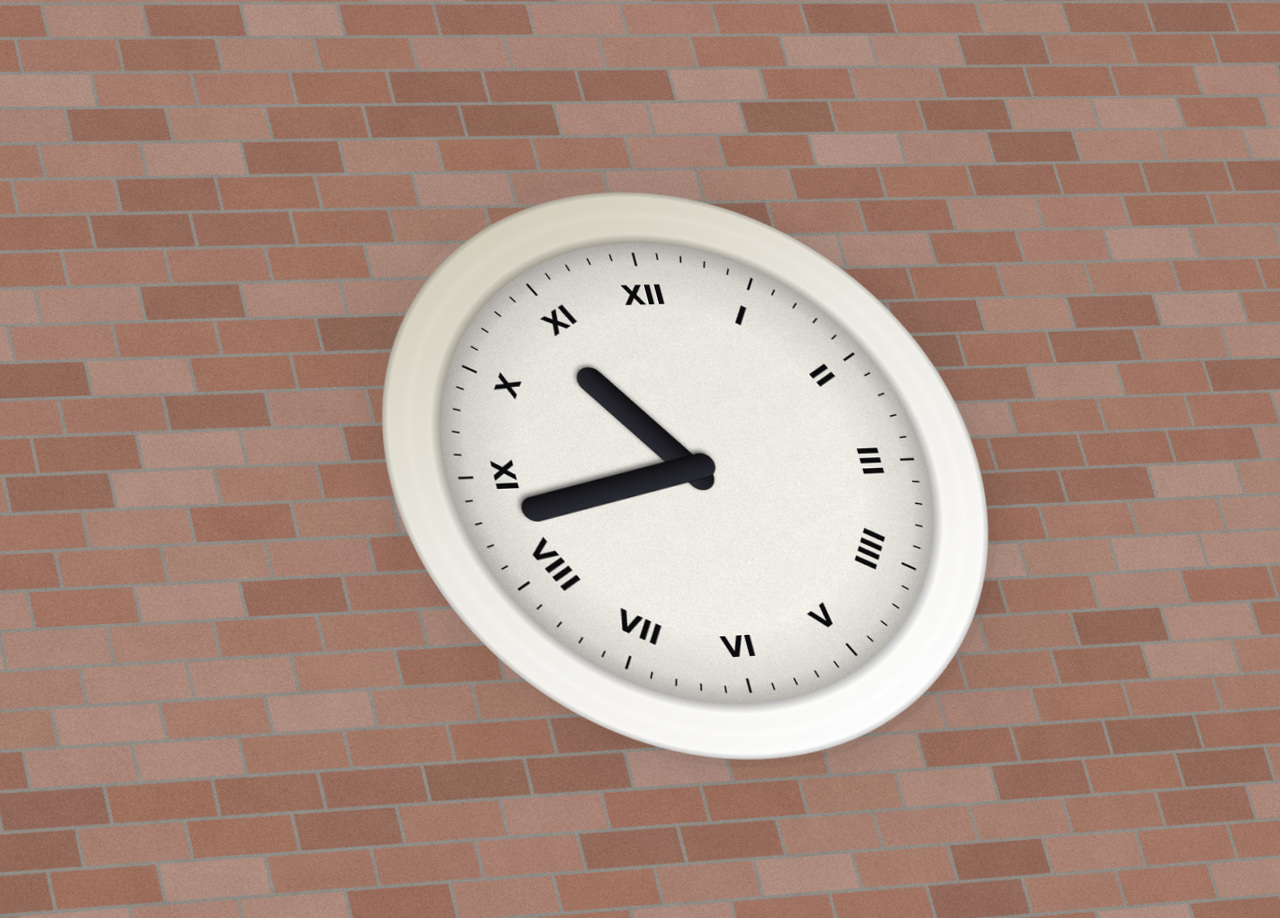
10,43
